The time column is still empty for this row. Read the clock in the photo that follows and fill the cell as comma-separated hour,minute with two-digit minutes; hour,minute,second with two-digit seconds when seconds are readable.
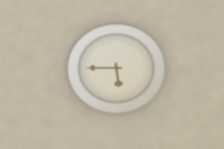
5,45
